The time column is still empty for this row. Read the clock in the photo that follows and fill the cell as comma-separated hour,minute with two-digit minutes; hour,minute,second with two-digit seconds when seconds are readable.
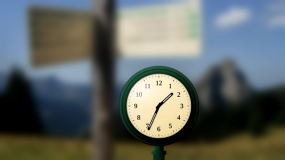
1,34
